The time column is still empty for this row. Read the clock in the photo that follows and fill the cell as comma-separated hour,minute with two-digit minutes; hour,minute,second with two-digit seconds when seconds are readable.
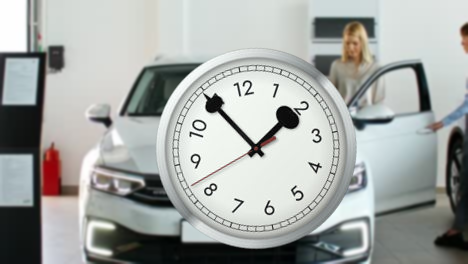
1,54,42
